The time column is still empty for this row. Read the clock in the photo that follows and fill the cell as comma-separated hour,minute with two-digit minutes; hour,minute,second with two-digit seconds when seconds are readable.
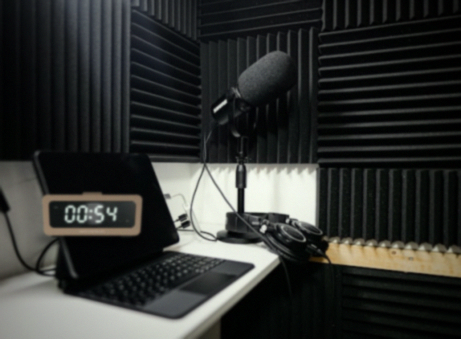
0,54
